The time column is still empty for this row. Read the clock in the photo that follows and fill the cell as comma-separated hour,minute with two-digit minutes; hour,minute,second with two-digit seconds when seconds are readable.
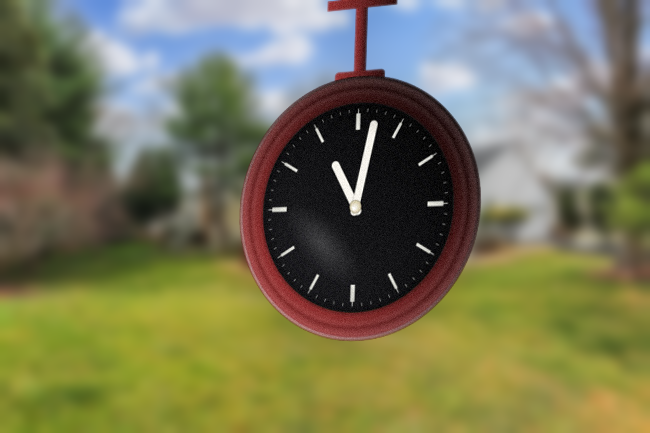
11,02
